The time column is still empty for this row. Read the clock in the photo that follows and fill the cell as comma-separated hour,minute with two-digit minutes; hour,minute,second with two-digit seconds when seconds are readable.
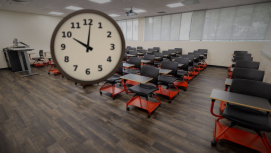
10,01
